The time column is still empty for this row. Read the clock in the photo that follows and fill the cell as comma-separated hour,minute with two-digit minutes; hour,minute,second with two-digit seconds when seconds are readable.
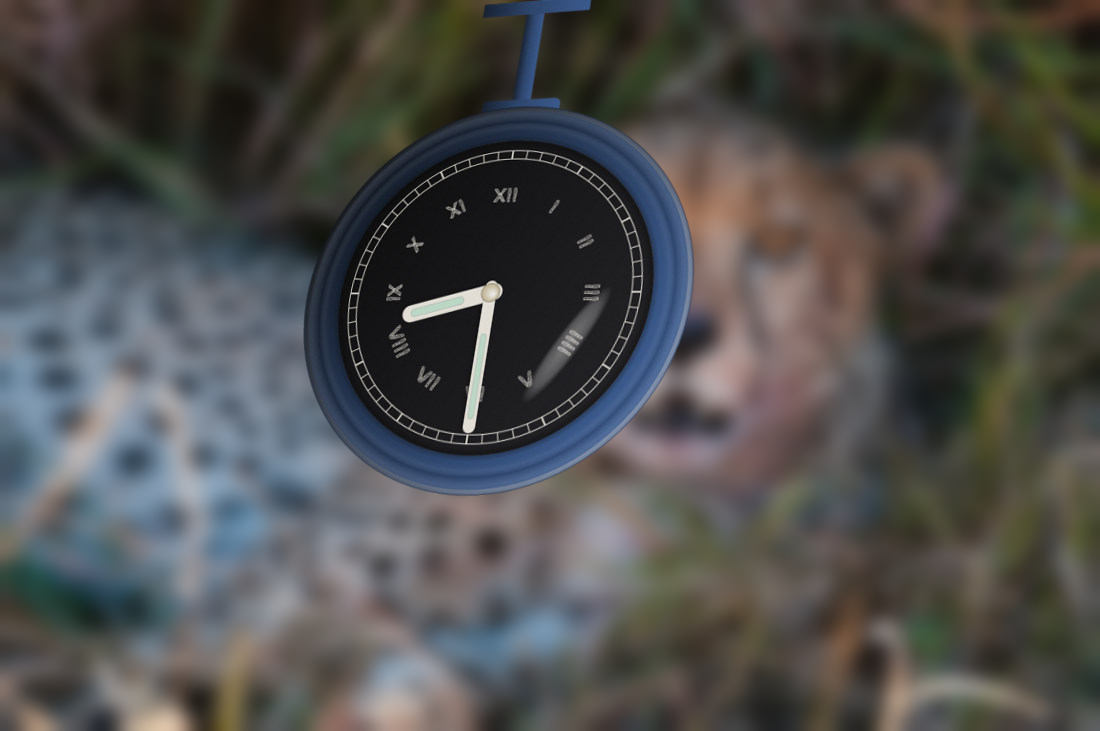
8,30
